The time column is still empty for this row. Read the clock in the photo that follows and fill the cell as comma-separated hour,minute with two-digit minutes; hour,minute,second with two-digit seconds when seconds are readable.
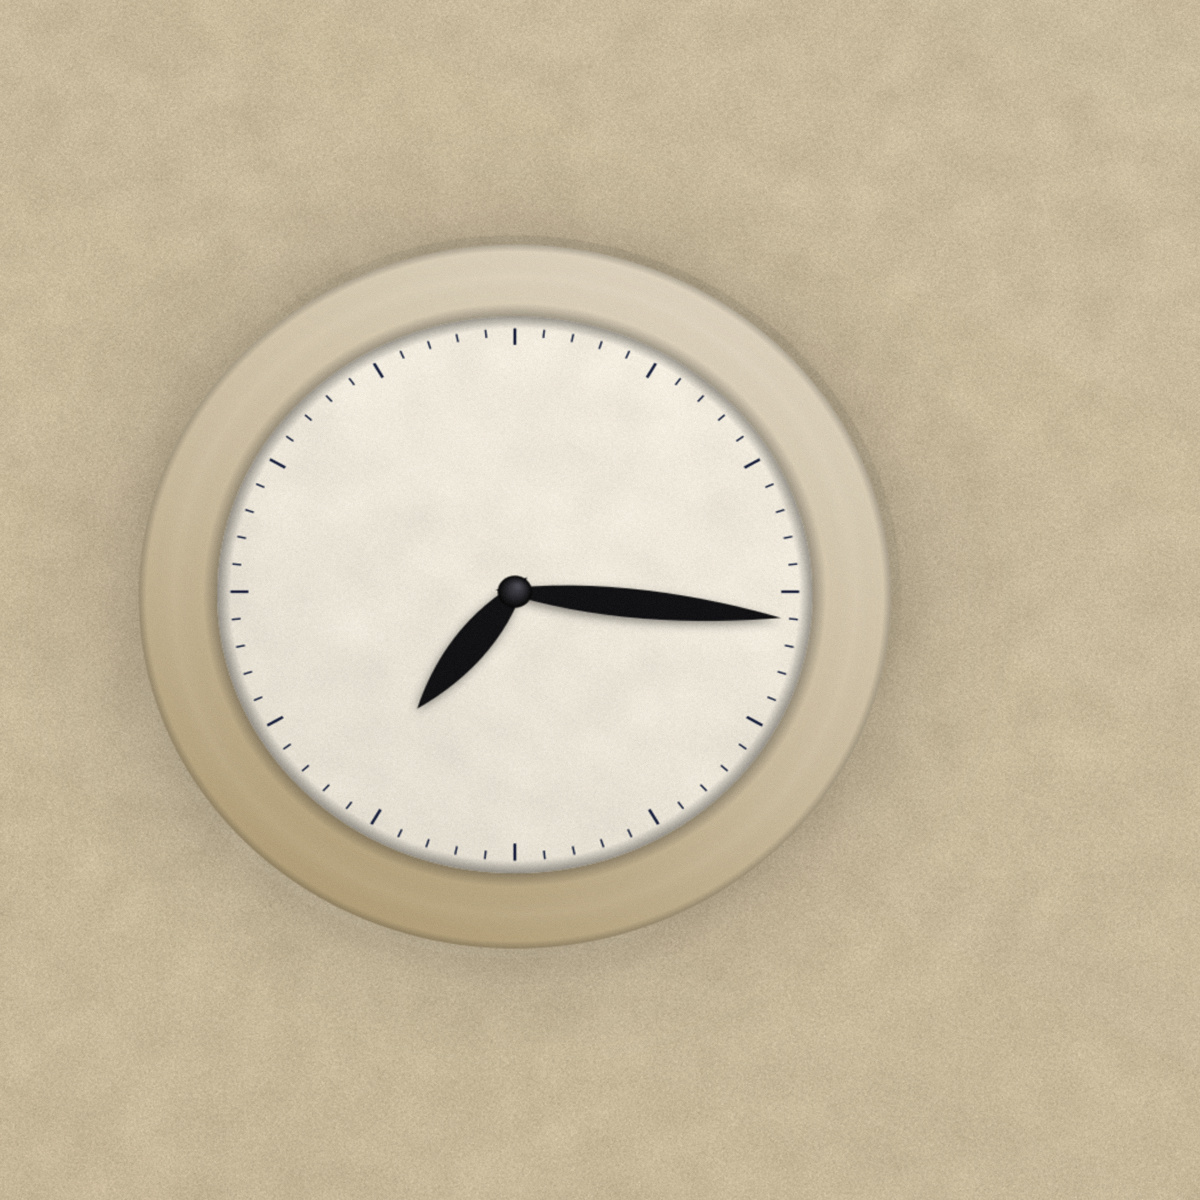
7,16
